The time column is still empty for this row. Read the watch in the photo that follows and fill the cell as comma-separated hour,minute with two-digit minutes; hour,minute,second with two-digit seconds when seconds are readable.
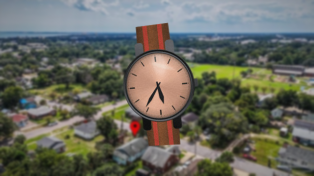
5,36
